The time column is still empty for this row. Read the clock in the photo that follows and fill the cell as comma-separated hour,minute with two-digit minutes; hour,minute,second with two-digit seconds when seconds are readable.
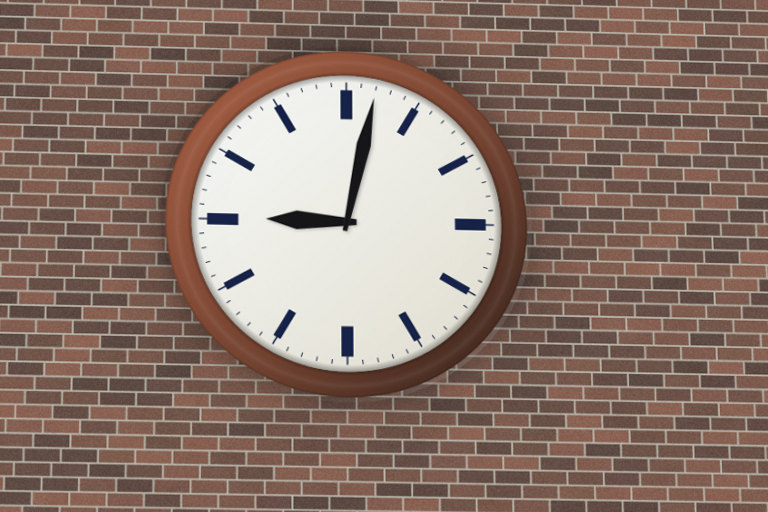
9,02
